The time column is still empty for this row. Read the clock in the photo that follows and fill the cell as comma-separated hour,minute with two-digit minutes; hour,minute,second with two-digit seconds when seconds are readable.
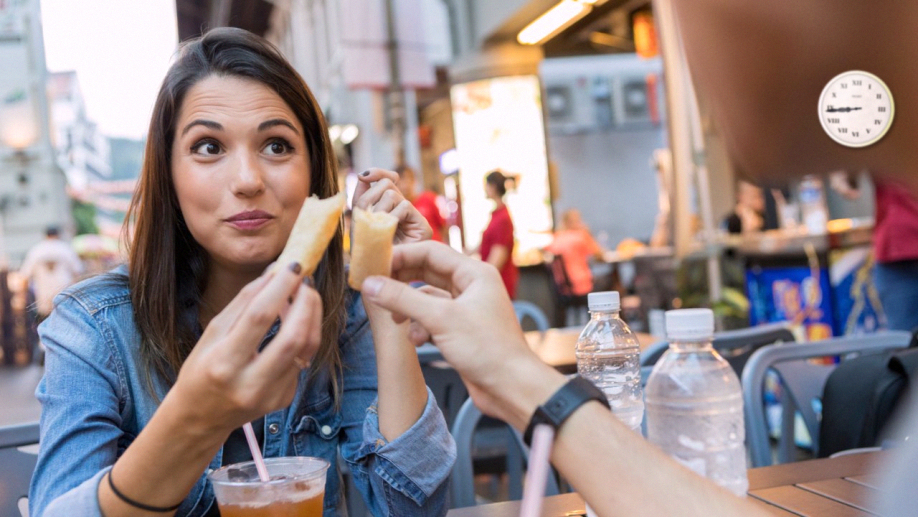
8,44
